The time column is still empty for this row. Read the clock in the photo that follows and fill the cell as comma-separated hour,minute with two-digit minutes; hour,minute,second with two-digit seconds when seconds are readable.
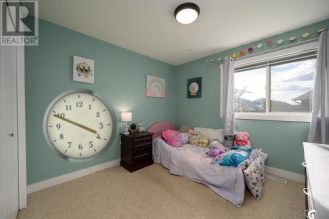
3,49
